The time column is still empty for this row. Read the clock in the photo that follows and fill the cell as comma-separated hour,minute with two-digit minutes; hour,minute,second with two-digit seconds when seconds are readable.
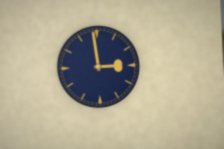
2,59
